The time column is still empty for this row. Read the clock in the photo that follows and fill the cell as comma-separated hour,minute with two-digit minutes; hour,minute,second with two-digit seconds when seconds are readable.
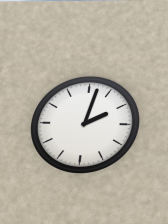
2,02
